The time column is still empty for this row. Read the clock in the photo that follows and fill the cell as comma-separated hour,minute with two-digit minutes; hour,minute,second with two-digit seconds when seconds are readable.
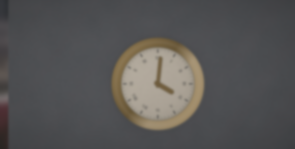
4,01
